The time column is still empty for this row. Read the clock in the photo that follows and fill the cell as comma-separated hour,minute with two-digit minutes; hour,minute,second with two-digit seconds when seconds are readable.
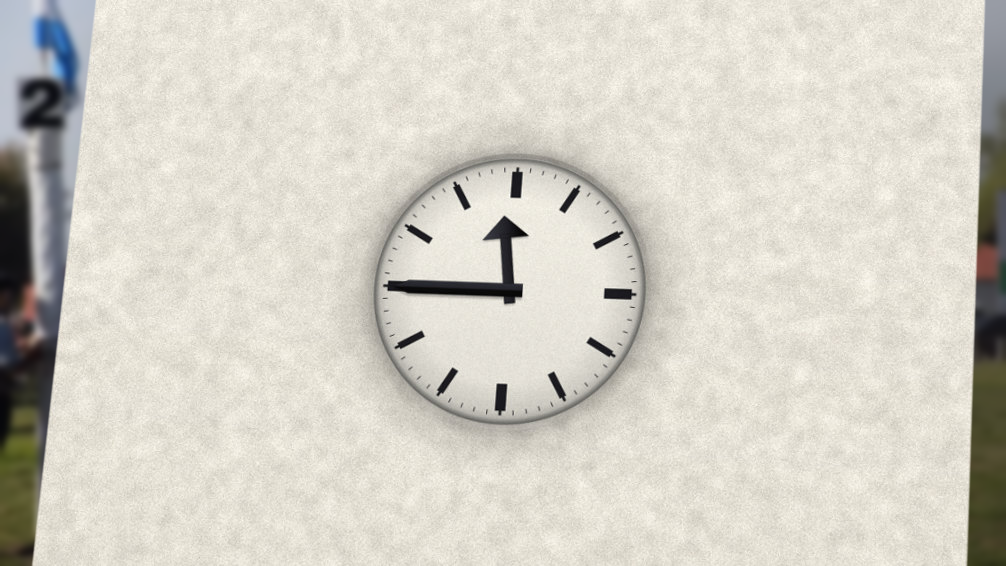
11,45
